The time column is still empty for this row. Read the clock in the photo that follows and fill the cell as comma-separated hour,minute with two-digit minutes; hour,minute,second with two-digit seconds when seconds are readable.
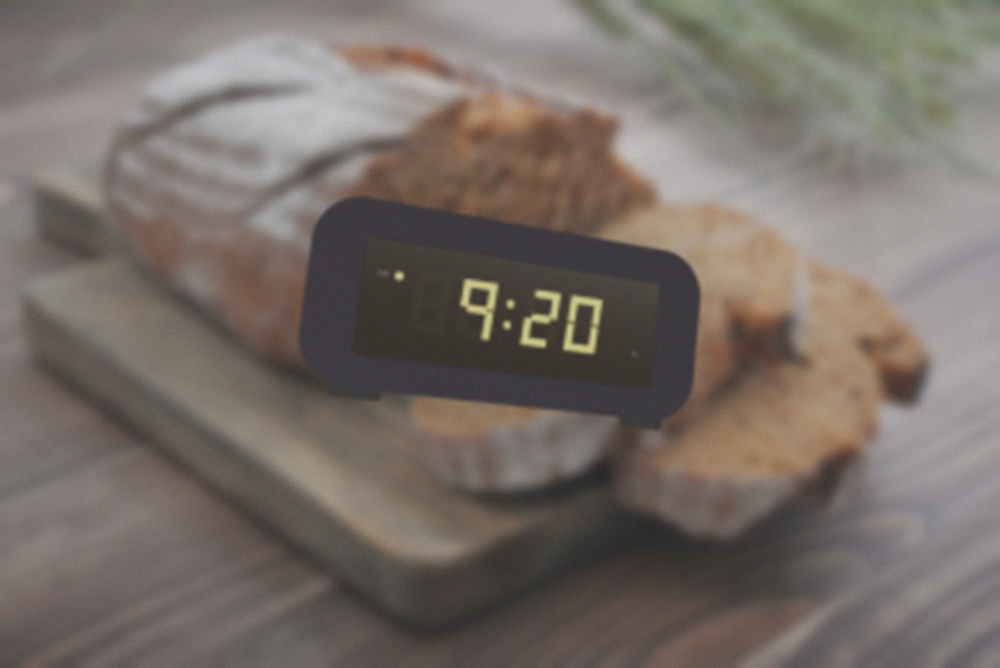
9,20
